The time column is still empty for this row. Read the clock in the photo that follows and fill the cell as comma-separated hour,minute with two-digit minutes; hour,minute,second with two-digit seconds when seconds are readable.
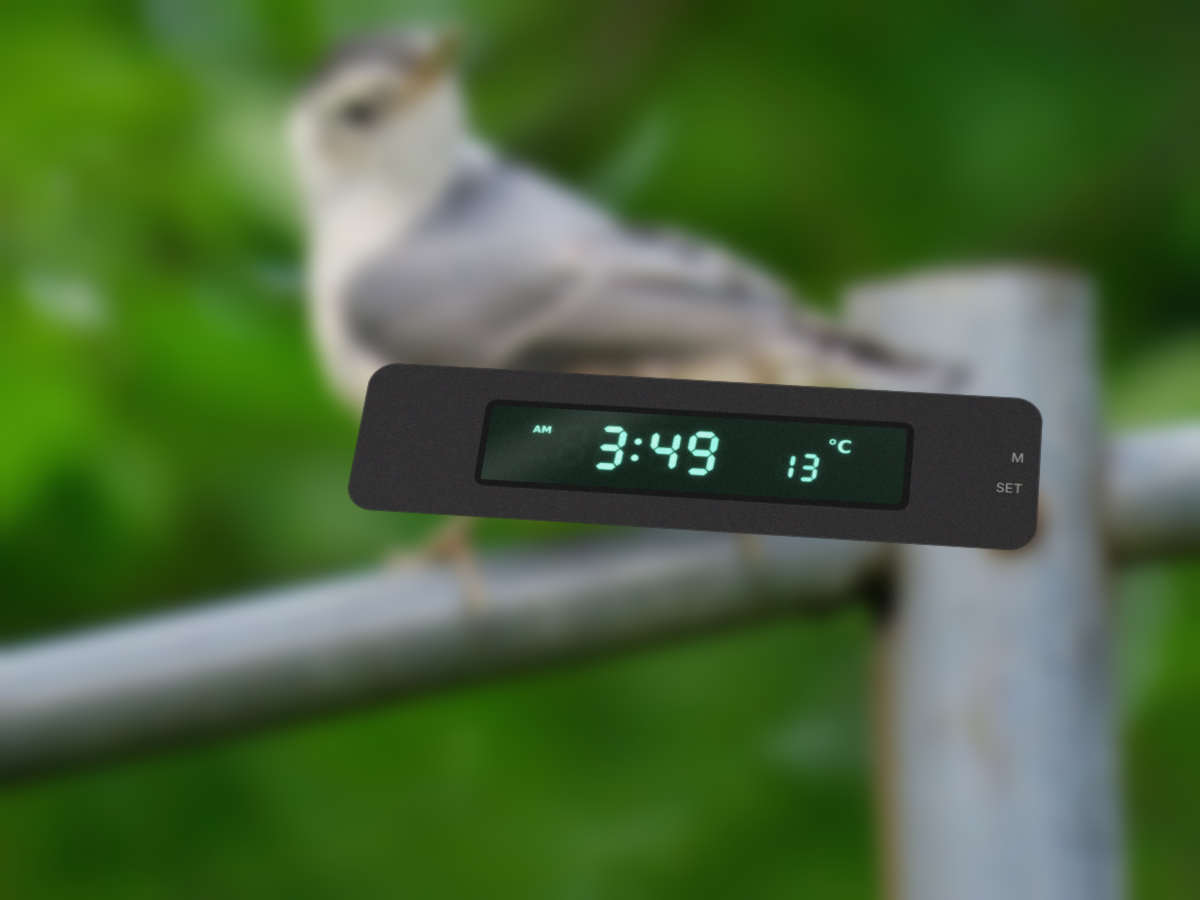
3,49
